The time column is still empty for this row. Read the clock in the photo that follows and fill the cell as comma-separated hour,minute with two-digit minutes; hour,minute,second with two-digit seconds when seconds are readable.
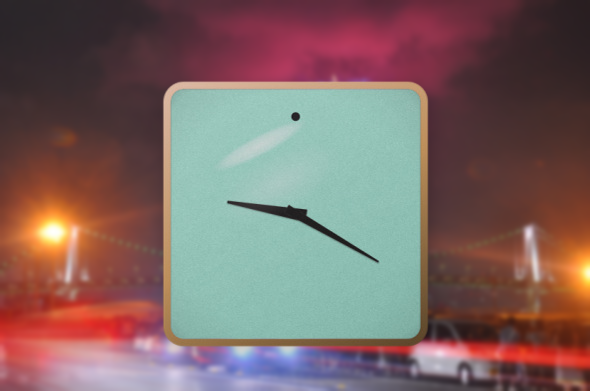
9,20
